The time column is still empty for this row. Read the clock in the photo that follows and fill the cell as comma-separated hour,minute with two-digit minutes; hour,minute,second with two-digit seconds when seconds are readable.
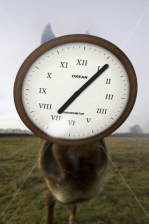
7,06
